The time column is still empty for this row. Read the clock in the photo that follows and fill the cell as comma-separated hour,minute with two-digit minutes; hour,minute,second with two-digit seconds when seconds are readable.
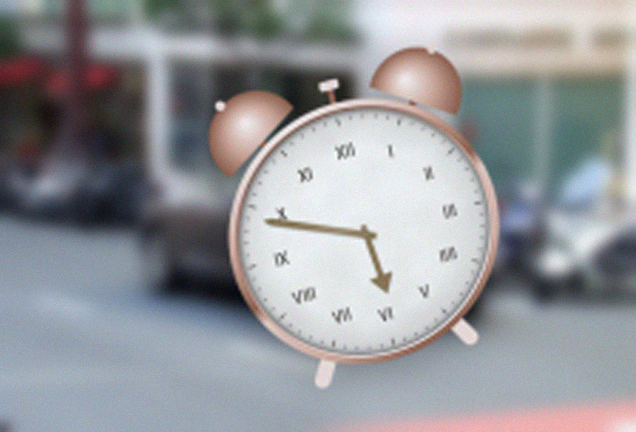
5,49
